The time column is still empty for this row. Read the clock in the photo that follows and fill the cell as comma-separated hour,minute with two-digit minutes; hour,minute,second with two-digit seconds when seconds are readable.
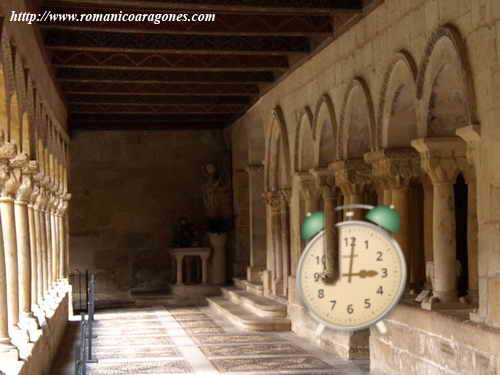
3,01
